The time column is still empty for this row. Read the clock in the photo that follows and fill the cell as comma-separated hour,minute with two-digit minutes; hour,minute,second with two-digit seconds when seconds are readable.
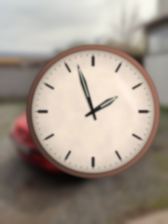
1,57
